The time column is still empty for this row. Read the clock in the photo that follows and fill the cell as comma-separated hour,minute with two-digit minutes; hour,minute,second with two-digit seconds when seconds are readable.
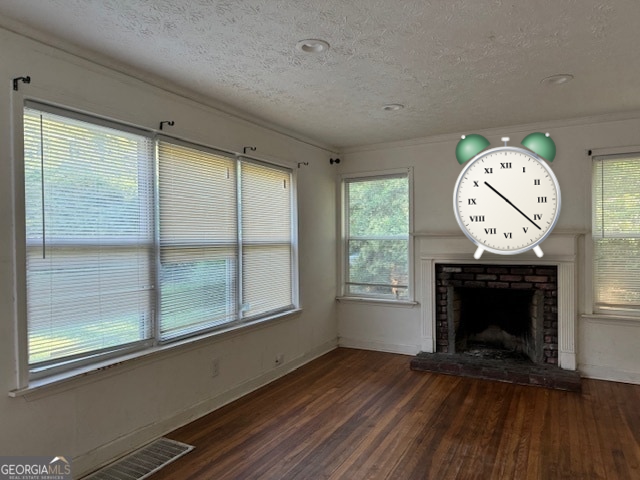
10,22
